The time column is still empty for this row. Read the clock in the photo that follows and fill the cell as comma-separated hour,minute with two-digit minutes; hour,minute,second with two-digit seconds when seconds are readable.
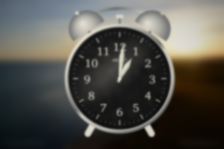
1,01
